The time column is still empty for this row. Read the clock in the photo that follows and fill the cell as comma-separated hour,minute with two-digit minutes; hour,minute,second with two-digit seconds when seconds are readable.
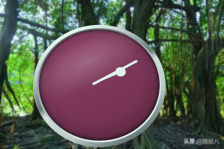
2,10
